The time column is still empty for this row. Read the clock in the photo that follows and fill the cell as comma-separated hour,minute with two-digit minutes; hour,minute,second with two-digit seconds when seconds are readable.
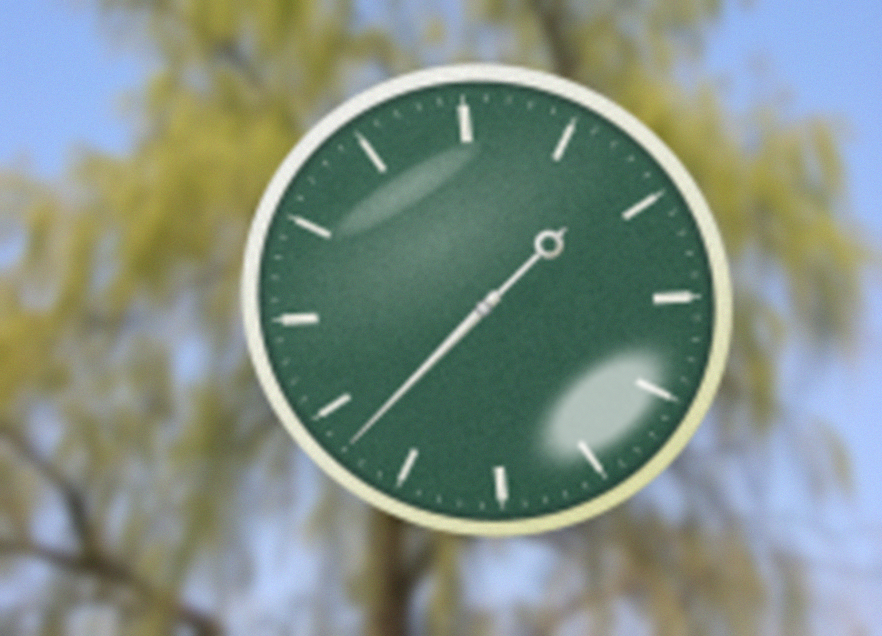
1,38
